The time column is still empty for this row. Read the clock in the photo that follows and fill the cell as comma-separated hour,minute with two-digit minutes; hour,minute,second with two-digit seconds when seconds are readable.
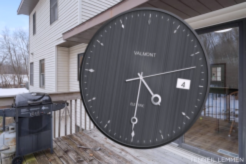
4,30,12
